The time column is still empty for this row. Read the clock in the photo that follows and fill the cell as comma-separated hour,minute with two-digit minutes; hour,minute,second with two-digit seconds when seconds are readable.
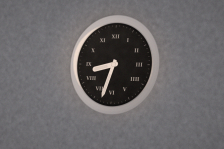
8,33
